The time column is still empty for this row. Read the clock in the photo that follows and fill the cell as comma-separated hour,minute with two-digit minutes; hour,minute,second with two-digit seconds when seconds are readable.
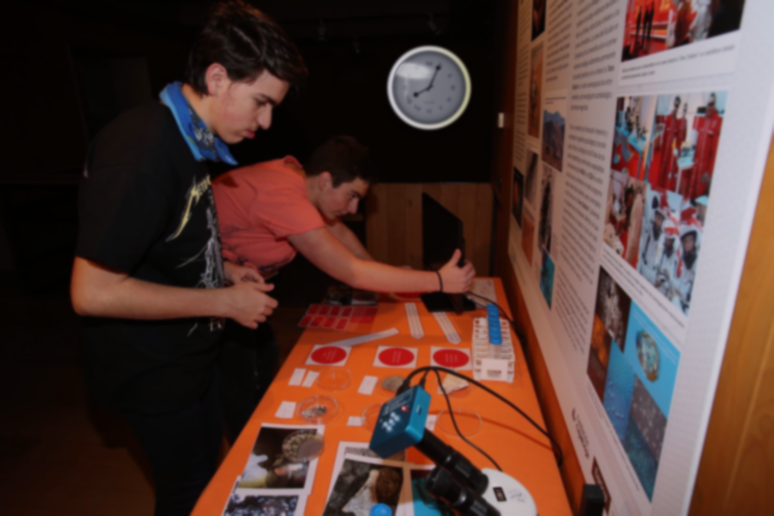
8,04
